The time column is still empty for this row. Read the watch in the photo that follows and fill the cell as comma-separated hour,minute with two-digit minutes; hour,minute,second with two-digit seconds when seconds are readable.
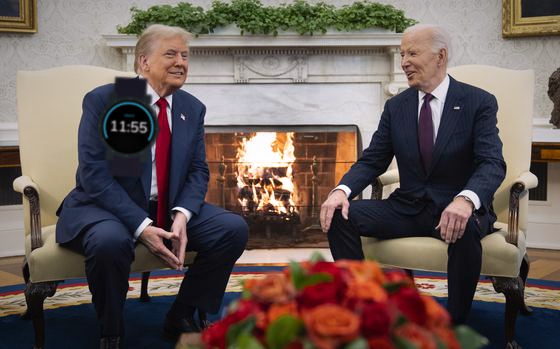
11,55
